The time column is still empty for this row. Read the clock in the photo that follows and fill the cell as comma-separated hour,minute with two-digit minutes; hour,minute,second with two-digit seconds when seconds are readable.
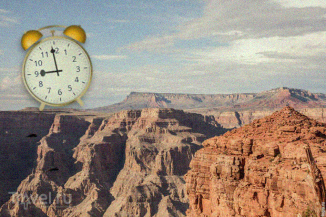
8,59
